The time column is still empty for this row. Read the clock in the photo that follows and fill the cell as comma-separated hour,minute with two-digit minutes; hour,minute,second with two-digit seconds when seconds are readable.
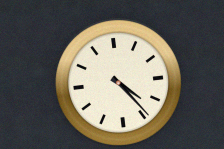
4,24
